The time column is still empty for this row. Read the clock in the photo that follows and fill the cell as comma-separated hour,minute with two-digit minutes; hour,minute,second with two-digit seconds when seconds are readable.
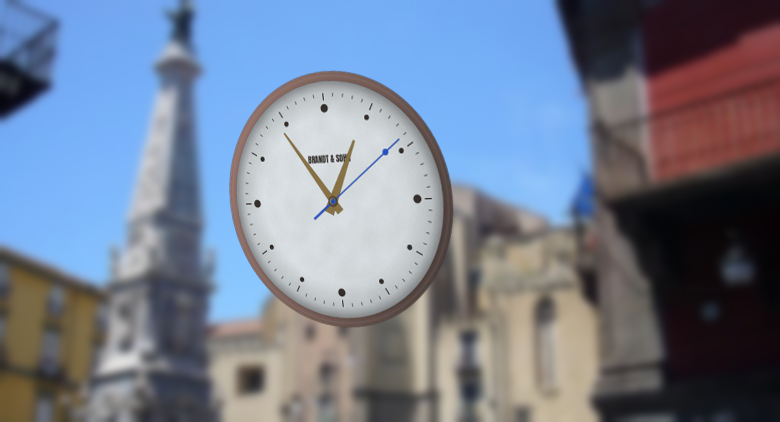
12,54,09
